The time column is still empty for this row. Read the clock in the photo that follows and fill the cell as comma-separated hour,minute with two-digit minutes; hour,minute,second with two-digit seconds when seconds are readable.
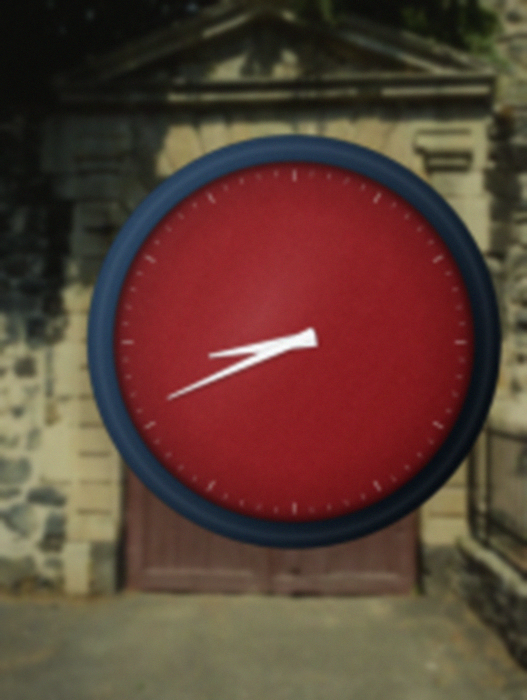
8,41
